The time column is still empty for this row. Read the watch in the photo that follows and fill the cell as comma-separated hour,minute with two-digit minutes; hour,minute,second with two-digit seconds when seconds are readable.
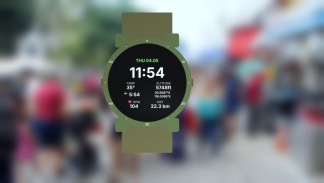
11,54
